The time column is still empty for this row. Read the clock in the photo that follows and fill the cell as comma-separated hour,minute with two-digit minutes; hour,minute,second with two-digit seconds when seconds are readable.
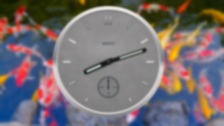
8,12
